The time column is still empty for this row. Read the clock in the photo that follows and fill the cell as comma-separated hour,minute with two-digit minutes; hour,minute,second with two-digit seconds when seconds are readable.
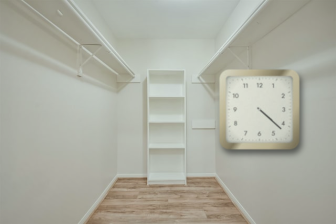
4,22
